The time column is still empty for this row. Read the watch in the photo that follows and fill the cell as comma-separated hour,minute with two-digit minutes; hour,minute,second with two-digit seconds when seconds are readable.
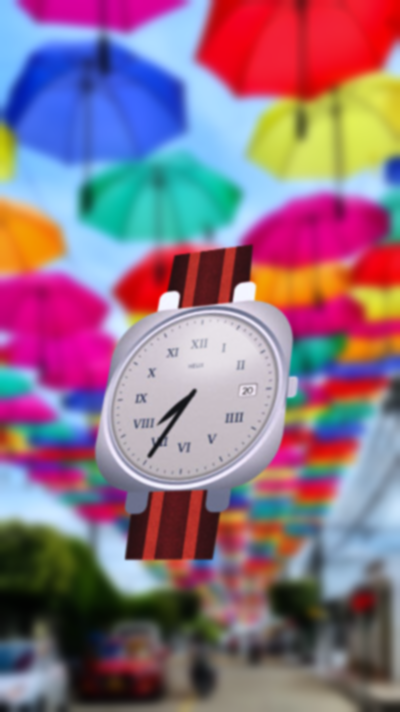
7,35
